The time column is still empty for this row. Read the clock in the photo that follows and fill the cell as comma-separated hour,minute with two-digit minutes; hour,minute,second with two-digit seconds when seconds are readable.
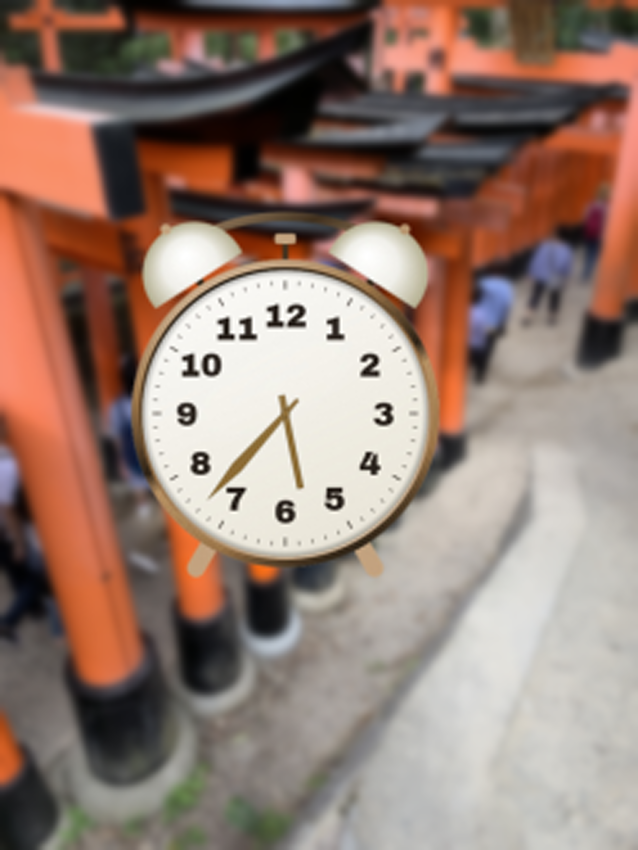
5,37
